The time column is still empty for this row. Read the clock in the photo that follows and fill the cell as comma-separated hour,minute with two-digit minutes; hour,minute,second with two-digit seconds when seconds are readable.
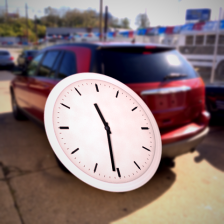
11,31
